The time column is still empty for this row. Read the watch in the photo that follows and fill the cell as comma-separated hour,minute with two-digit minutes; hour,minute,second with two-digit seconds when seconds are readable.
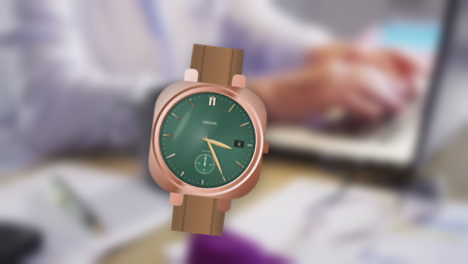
3,25
